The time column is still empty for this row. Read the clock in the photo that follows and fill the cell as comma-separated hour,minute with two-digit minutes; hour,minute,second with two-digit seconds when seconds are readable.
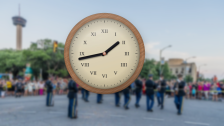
1,43
